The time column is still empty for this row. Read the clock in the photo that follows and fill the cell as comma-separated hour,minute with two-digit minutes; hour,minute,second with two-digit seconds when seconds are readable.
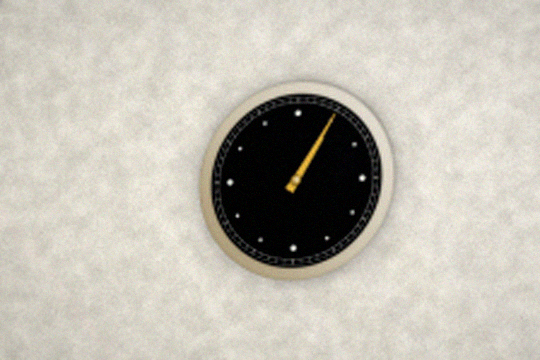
1,05
